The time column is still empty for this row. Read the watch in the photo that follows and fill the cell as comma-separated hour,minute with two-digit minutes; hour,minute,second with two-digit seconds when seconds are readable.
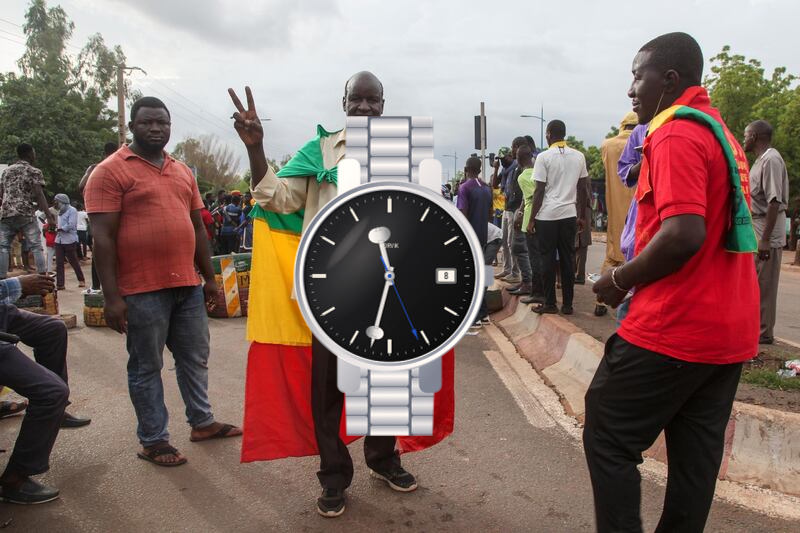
11,32,26
